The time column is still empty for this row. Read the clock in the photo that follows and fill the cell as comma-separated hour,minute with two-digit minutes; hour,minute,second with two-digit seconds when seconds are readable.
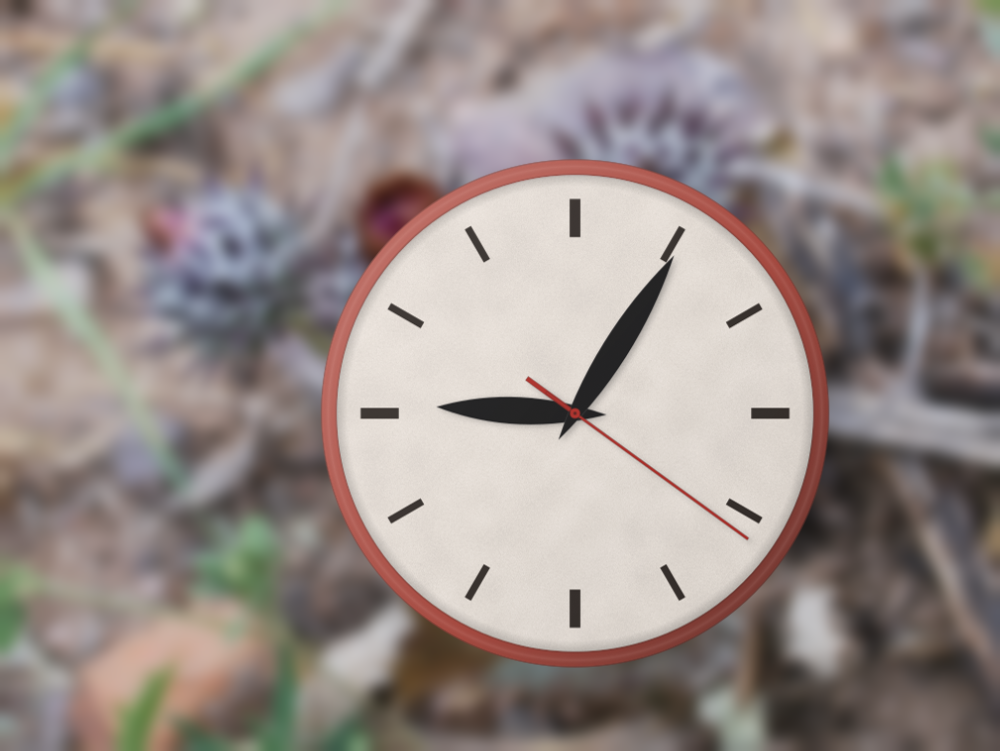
9,05,21
